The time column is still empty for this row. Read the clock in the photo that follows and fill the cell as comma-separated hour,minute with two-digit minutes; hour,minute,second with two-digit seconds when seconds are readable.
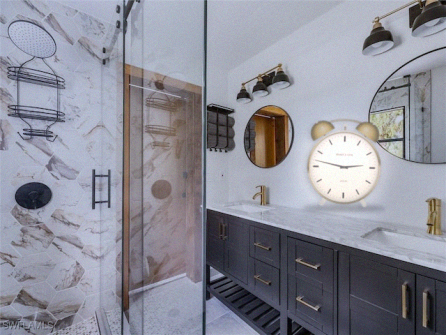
2,47
